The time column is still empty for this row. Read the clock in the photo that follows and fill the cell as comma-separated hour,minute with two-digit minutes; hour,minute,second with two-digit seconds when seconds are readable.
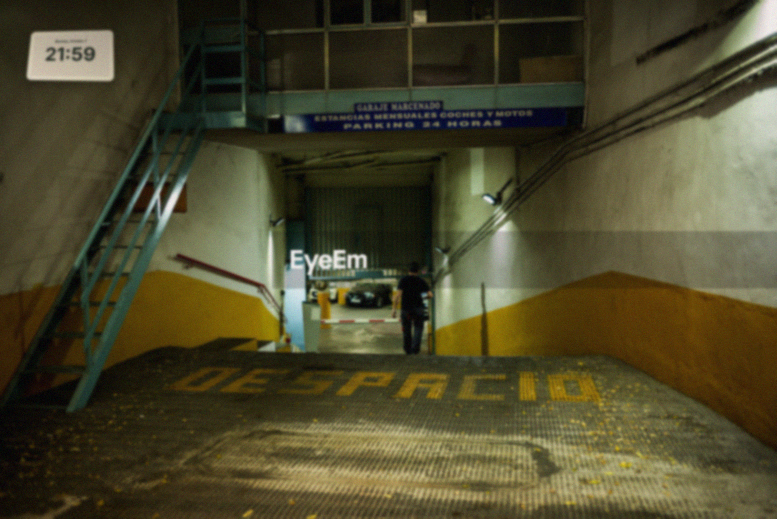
21,59
